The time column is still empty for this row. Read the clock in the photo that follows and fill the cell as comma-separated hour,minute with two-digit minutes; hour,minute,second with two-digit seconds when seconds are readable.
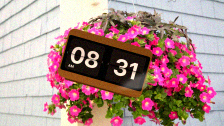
8,31
